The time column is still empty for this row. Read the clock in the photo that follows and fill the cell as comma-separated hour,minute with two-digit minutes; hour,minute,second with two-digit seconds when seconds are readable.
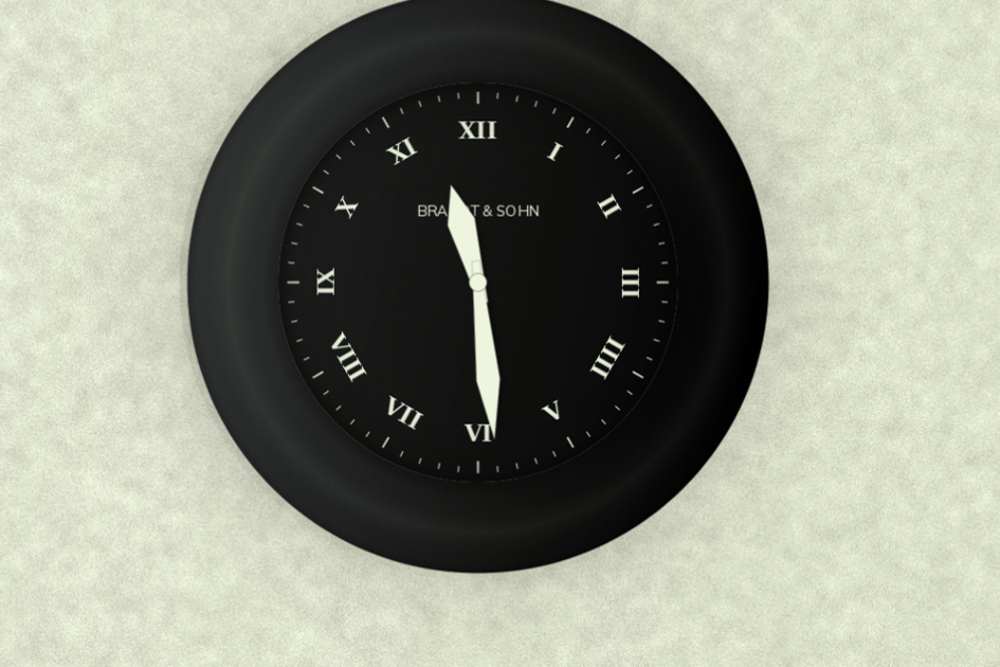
11,29
